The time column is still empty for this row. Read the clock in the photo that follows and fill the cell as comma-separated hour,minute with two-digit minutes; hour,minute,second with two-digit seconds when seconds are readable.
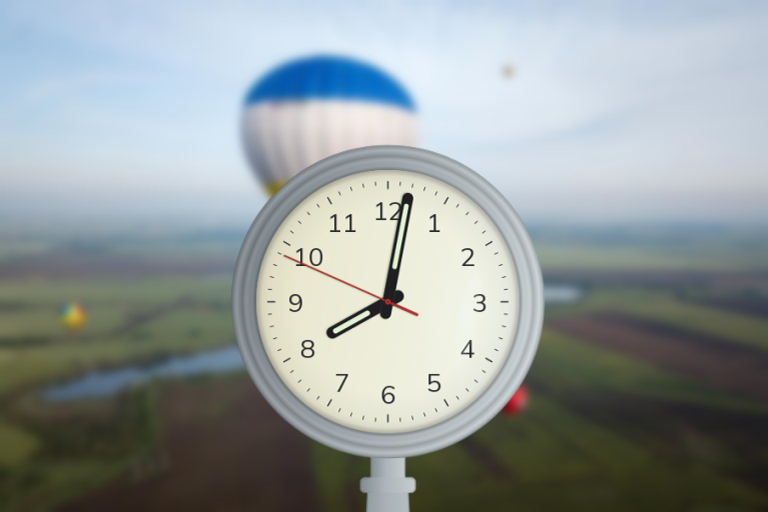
8,01,49
